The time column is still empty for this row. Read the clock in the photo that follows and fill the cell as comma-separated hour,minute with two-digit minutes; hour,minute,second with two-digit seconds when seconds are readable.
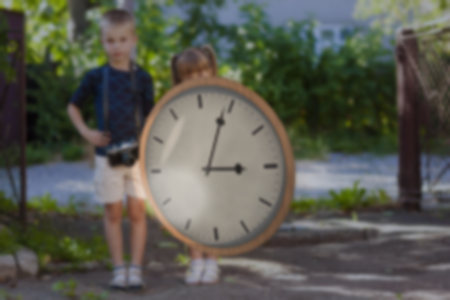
3,04
